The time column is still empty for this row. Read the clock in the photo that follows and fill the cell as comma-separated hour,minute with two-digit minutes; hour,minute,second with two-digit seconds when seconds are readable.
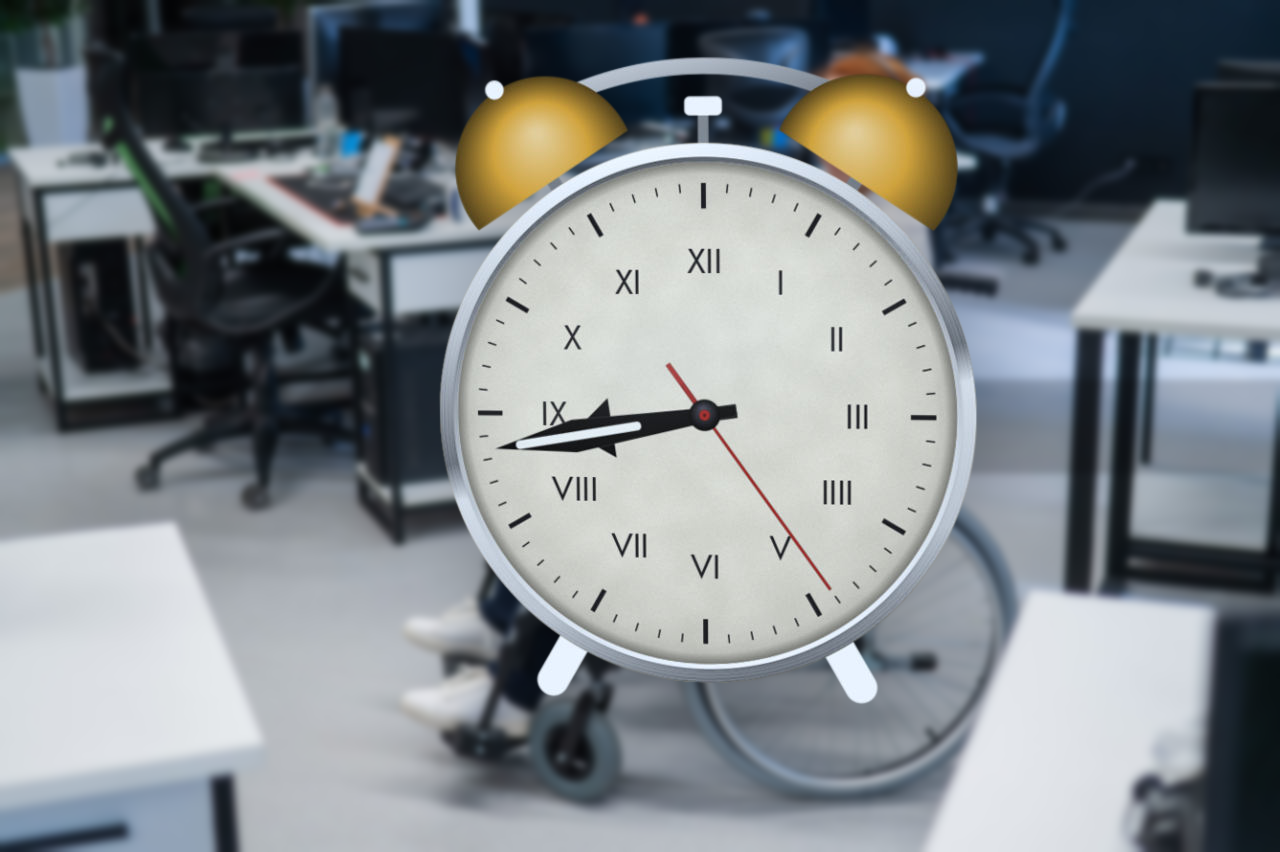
8,43,24
